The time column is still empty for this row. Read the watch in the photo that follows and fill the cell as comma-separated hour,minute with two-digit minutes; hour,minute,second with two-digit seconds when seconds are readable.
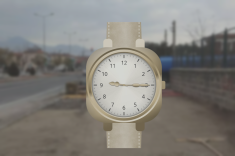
9,15
